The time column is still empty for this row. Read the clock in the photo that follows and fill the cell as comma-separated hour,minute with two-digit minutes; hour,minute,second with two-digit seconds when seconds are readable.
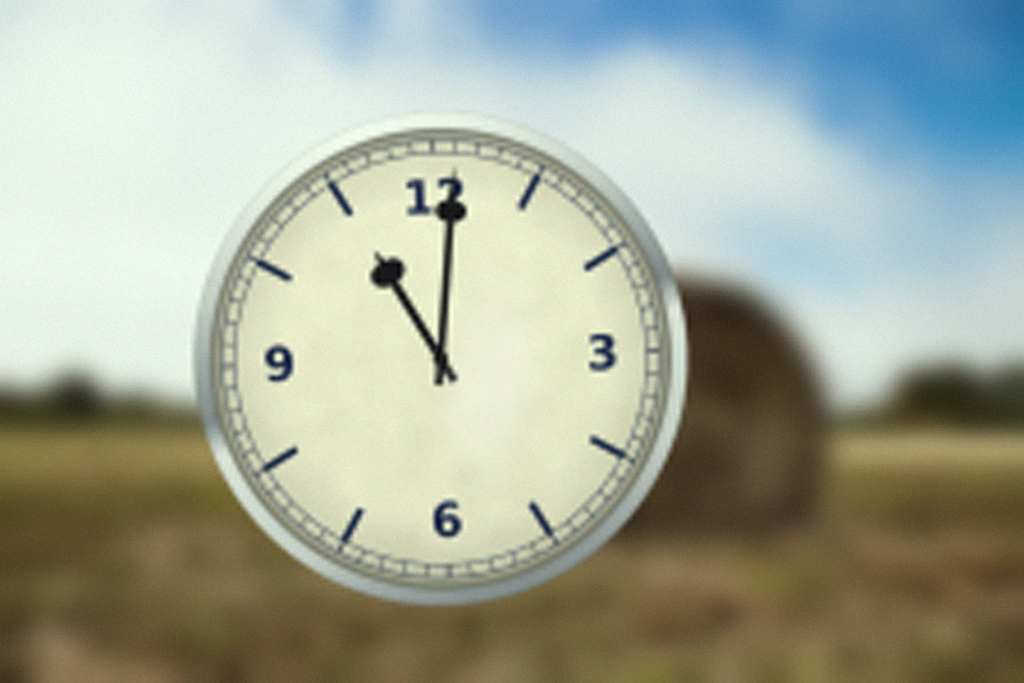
11,01
